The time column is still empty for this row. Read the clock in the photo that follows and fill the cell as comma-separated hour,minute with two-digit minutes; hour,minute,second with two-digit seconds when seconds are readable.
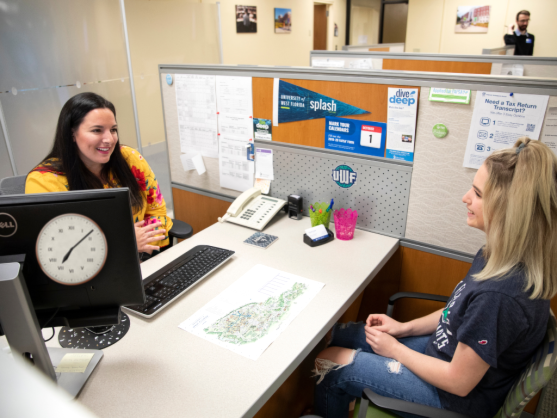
7,08
